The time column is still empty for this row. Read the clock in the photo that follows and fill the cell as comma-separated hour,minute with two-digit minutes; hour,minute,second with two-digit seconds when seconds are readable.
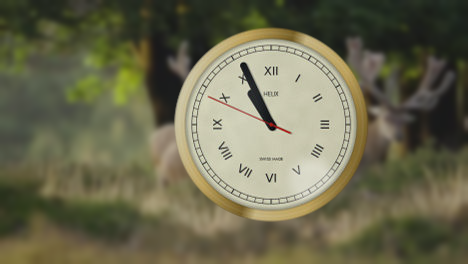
10,55,49
